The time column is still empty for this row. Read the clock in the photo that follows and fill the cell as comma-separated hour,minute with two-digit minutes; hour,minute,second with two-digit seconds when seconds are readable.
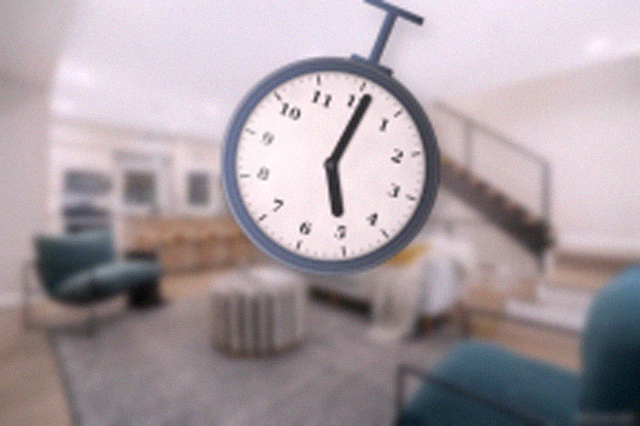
5,01
